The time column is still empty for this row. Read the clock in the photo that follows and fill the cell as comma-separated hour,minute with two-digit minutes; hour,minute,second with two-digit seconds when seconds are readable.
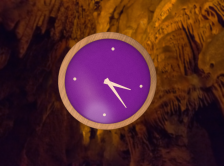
3,23
